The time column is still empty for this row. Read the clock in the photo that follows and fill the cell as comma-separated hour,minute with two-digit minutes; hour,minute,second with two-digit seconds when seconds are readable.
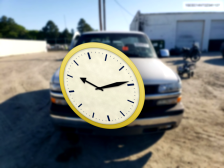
10,14
